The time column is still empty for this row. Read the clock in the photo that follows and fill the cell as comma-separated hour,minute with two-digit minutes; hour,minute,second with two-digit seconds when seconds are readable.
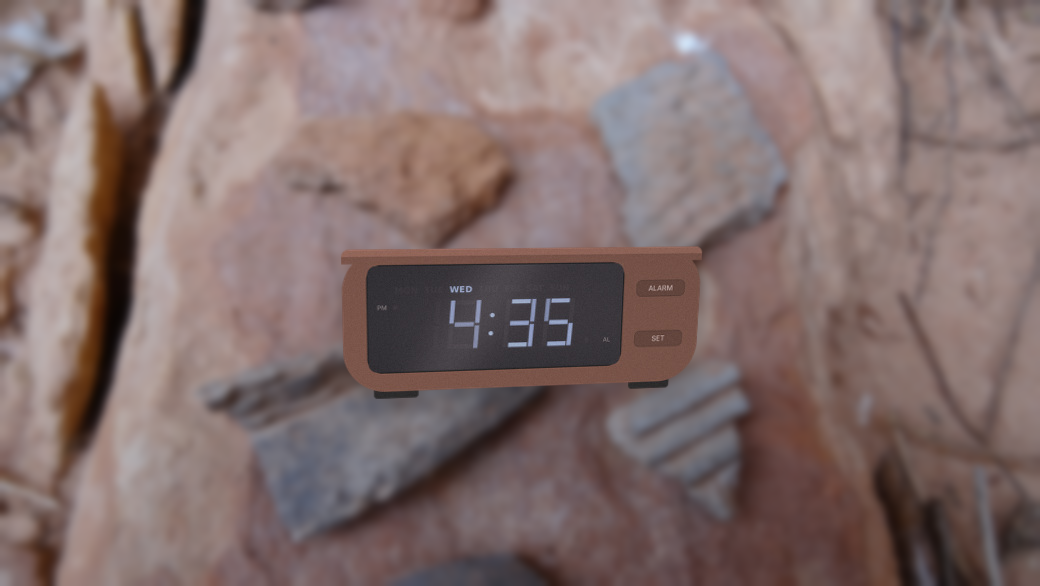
4,35
